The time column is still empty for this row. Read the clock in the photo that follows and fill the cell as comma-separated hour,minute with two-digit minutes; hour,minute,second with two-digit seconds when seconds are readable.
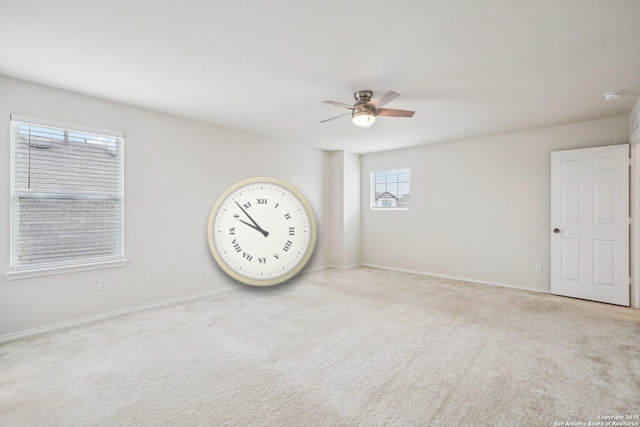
9,53
